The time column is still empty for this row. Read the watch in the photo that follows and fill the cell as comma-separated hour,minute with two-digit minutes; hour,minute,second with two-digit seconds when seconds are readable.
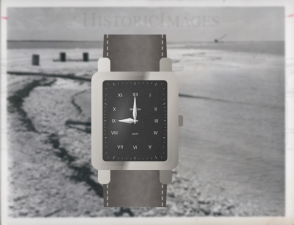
9,00
